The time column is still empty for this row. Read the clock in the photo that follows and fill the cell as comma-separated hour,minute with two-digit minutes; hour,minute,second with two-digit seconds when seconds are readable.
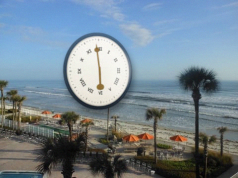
5,59
